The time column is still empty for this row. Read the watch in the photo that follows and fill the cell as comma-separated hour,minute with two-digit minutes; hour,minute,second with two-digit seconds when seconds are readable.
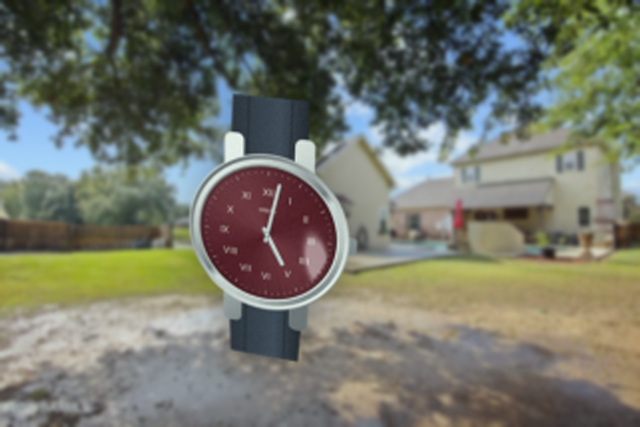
5,02
